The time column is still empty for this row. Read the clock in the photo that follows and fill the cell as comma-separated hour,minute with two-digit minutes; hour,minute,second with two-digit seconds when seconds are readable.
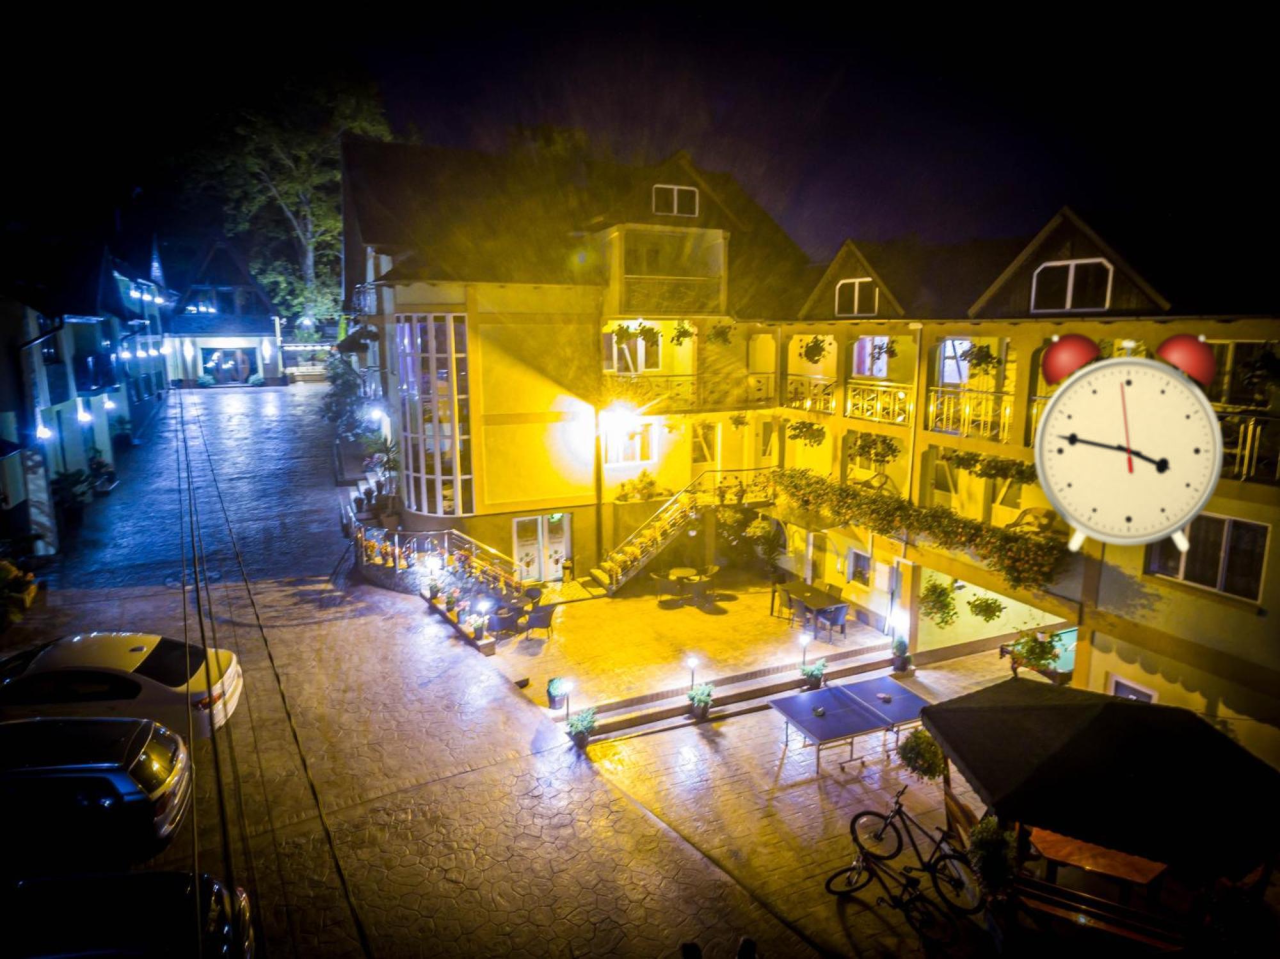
3,46,59
